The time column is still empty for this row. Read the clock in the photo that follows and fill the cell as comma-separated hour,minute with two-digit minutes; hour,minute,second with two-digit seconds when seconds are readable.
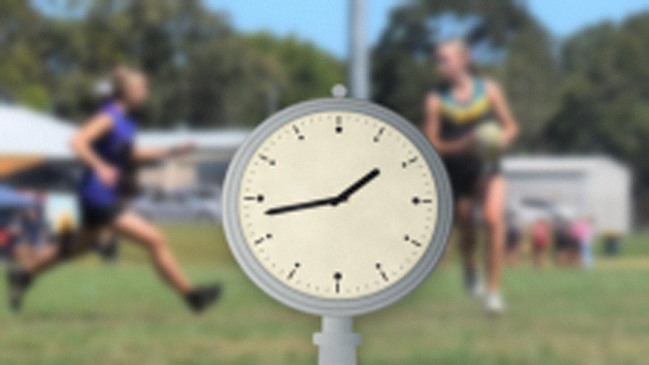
1,43
